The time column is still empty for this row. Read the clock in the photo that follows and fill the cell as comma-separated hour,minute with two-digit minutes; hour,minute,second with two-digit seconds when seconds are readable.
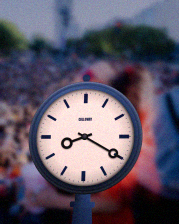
8,20
